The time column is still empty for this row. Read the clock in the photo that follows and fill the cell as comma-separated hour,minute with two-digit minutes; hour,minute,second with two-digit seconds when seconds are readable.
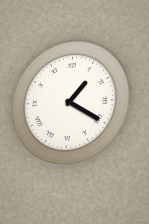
1,20
